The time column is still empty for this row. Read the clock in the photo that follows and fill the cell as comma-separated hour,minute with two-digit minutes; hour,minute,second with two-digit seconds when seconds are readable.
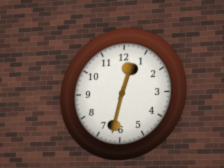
12,32
